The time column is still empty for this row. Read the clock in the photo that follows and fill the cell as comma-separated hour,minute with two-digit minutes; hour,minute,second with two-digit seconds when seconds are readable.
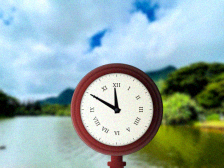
11,50
